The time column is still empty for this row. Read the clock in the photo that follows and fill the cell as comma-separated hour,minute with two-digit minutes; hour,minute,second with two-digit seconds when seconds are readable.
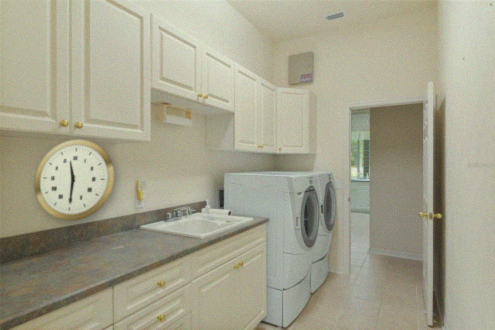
11,30
